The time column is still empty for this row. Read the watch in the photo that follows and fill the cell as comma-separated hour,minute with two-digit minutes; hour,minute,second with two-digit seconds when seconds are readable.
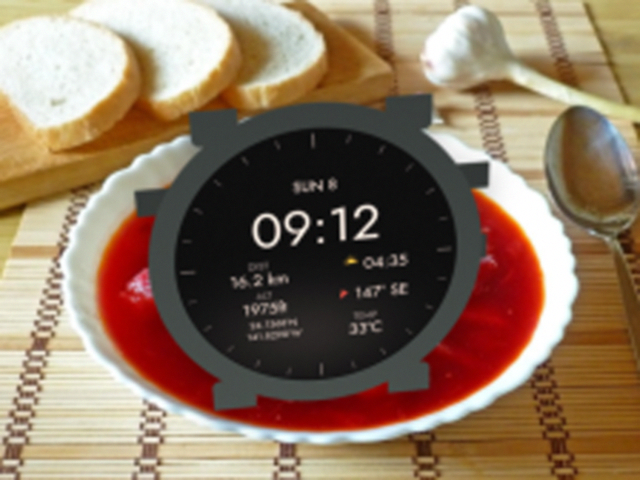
9,12
